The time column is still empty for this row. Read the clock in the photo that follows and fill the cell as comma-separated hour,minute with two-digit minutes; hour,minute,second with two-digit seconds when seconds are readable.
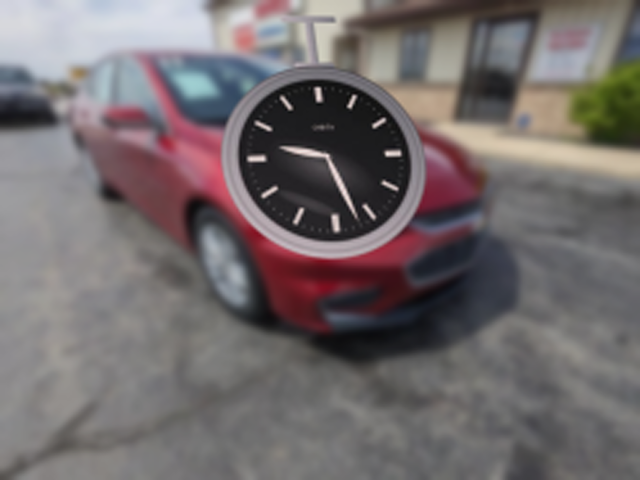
9,27
